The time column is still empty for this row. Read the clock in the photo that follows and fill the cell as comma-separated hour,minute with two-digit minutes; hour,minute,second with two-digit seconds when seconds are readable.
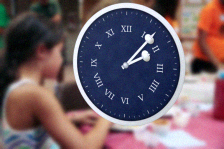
2,07
